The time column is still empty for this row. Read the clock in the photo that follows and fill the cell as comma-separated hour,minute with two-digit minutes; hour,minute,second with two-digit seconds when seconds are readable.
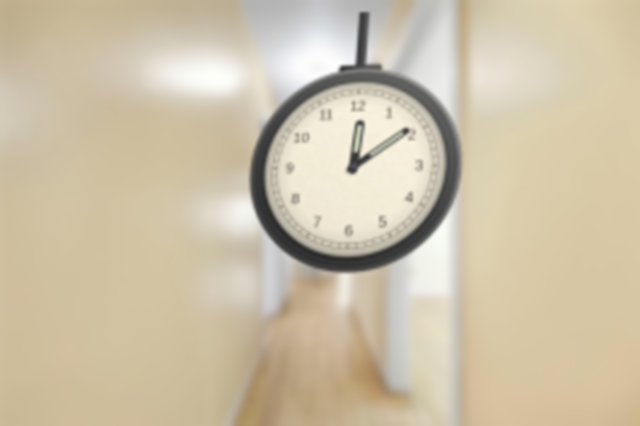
12,09
